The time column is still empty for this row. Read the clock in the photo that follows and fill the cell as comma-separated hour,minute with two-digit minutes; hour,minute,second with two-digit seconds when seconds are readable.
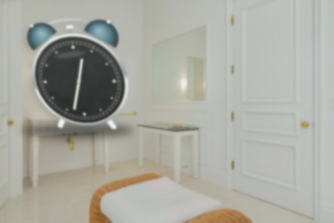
12,33
